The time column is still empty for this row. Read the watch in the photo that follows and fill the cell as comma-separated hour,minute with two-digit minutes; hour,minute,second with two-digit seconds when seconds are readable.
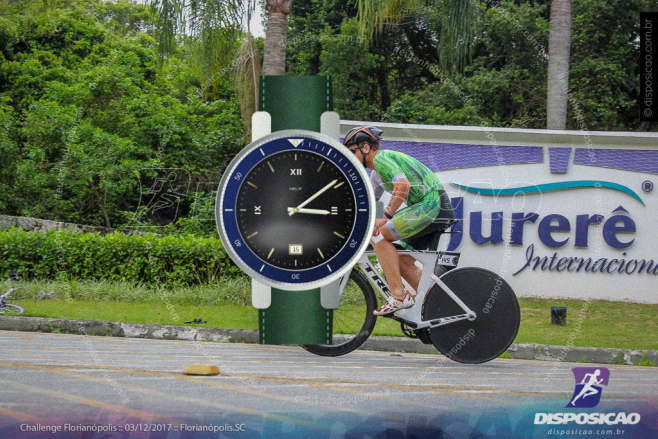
3,09
